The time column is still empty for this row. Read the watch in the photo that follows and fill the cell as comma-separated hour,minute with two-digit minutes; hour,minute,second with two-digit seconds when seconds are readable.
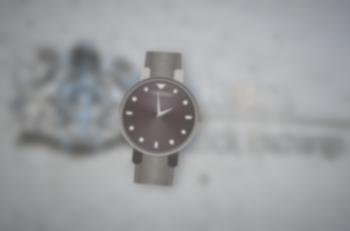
1,59
